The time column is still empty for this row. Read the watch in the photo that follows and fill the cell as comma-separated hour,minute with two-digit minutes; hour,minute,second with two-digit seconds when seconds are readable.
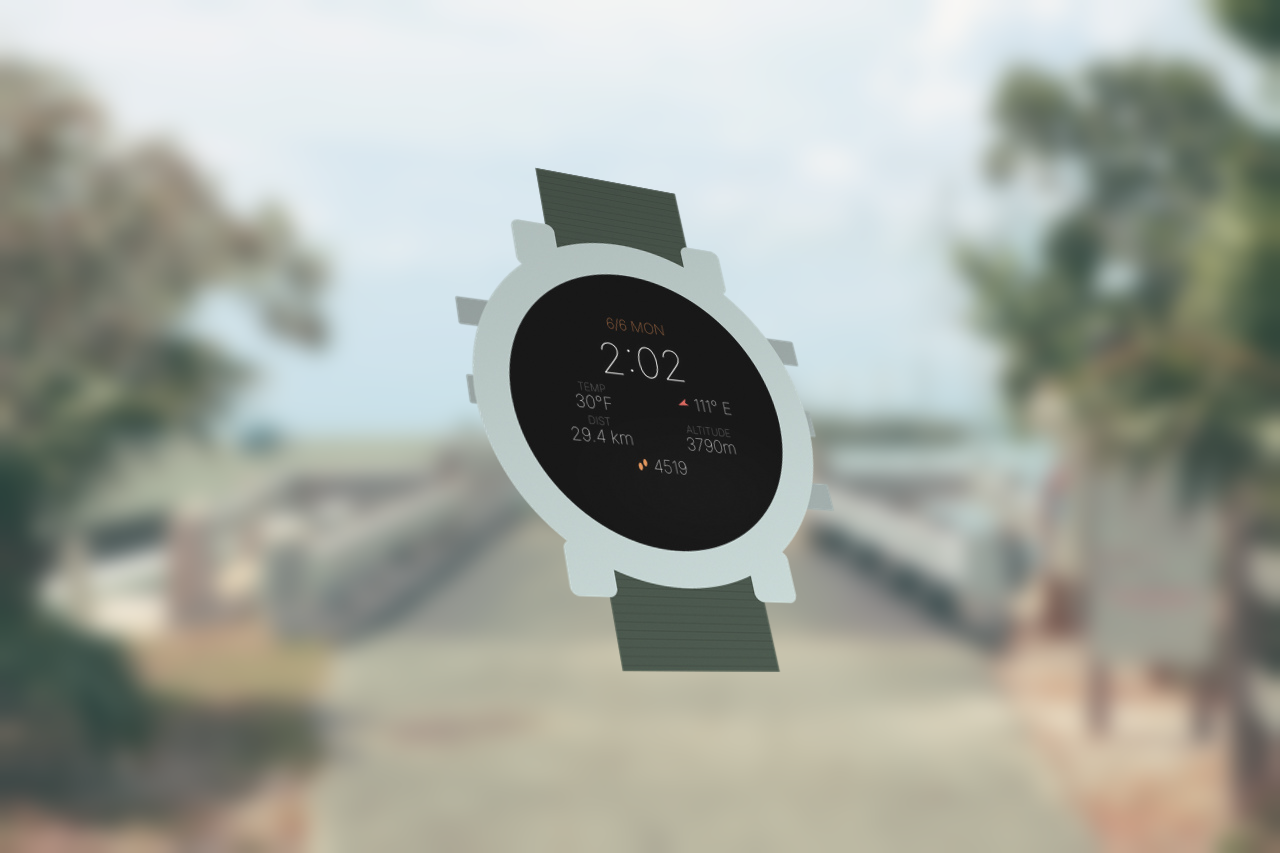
2,02
